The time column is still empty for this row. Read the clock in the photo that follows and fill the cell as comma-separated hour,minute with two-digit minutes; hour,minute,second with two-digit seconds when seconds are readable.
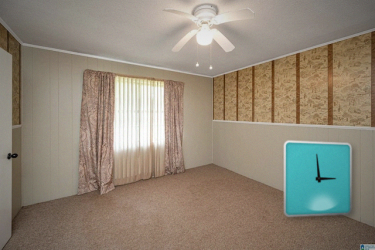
2,59
